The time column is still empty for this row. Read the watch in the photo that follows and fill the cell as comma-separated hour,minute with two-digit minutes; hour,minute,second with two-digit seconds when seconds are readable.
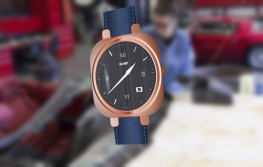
1,39
